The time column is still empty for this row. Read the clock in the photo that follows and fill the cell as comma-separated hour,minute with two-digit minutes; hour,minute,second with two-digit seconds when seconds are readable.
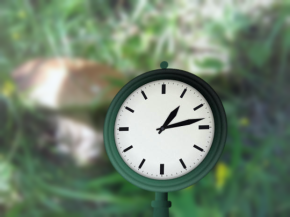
1,13
